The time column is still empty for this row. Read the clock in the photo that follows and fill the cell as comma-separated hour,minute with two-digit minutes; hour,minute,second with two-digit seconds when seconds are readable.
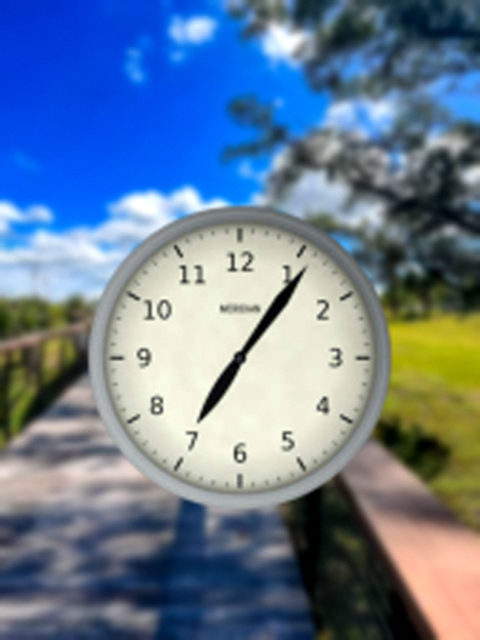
7,06
